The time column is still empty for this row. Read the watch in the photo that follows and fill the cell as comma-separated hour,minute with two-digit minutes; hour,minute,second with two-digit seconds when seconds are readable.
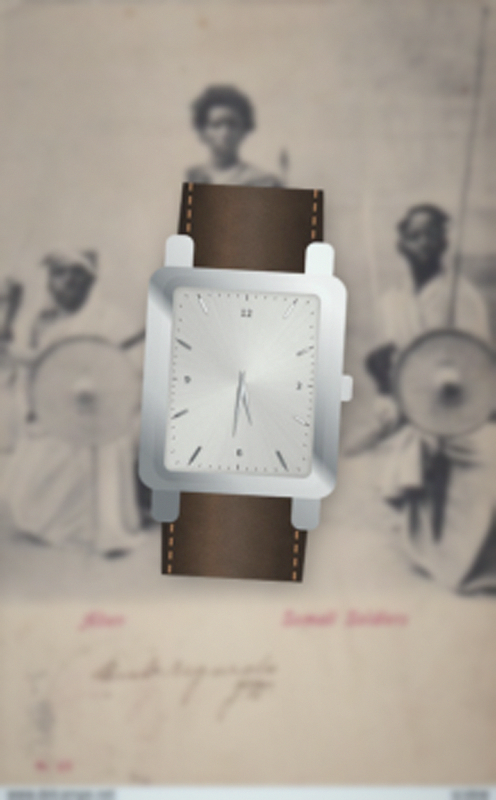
5,31
